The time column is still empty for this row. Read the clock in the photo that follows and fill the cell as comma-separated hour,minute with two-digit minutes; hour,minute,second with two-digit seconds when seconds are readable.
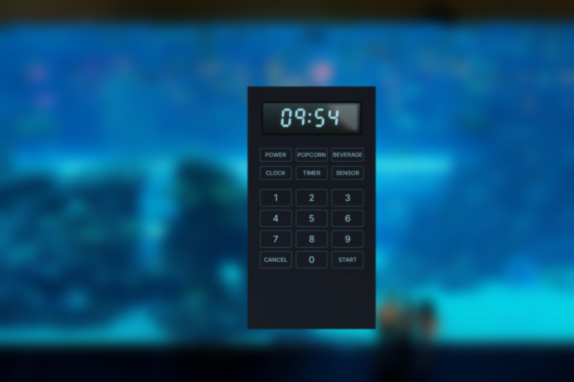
9,54
